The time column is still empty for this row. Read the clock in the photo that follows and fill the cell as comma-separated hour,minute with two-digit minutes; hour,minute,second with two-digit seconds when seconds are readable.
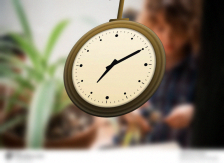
7,10
